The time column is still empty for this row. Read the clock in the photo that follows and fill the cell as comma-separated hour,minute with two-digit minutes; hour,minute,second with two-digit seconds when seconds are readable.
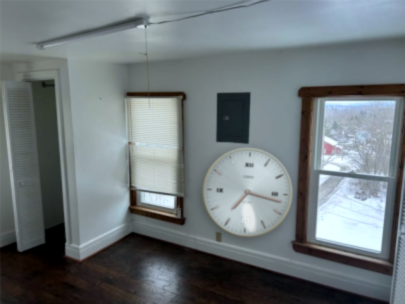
7,17
